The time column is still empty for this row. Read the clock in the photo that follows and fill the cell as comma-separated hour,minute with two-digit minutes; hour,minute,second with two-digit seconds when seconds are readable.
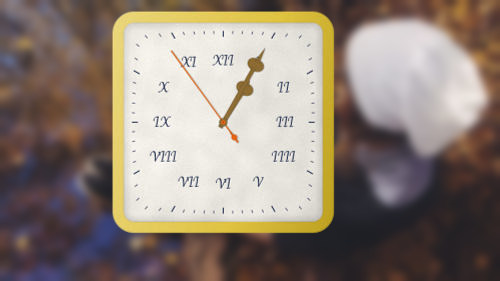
1,04,54
